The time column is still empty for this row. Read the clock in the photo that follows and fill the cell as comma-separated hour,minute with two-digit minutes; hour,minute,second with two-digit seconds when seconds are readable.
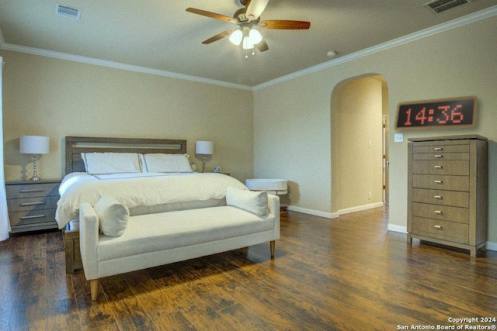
14,36
